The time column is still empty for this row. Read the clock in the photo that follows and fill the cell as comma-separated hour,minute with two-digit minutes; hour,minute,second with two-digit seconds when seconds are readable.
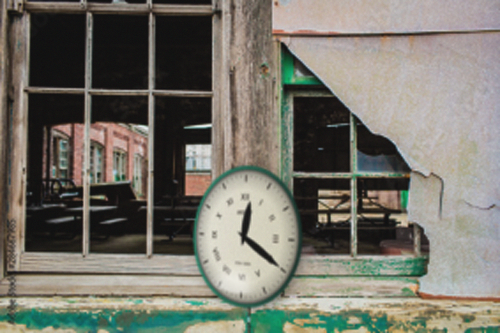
12,20
